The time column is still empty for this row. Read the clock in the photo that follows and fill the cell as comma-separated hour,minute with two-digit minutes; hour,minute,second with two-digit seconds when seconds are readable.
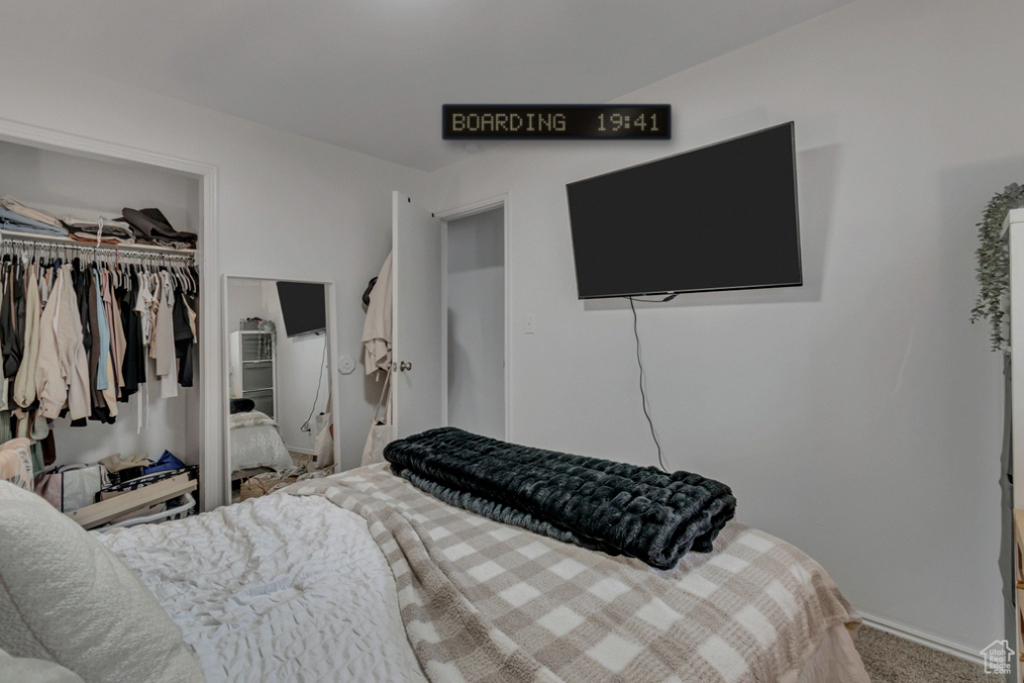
19,41
